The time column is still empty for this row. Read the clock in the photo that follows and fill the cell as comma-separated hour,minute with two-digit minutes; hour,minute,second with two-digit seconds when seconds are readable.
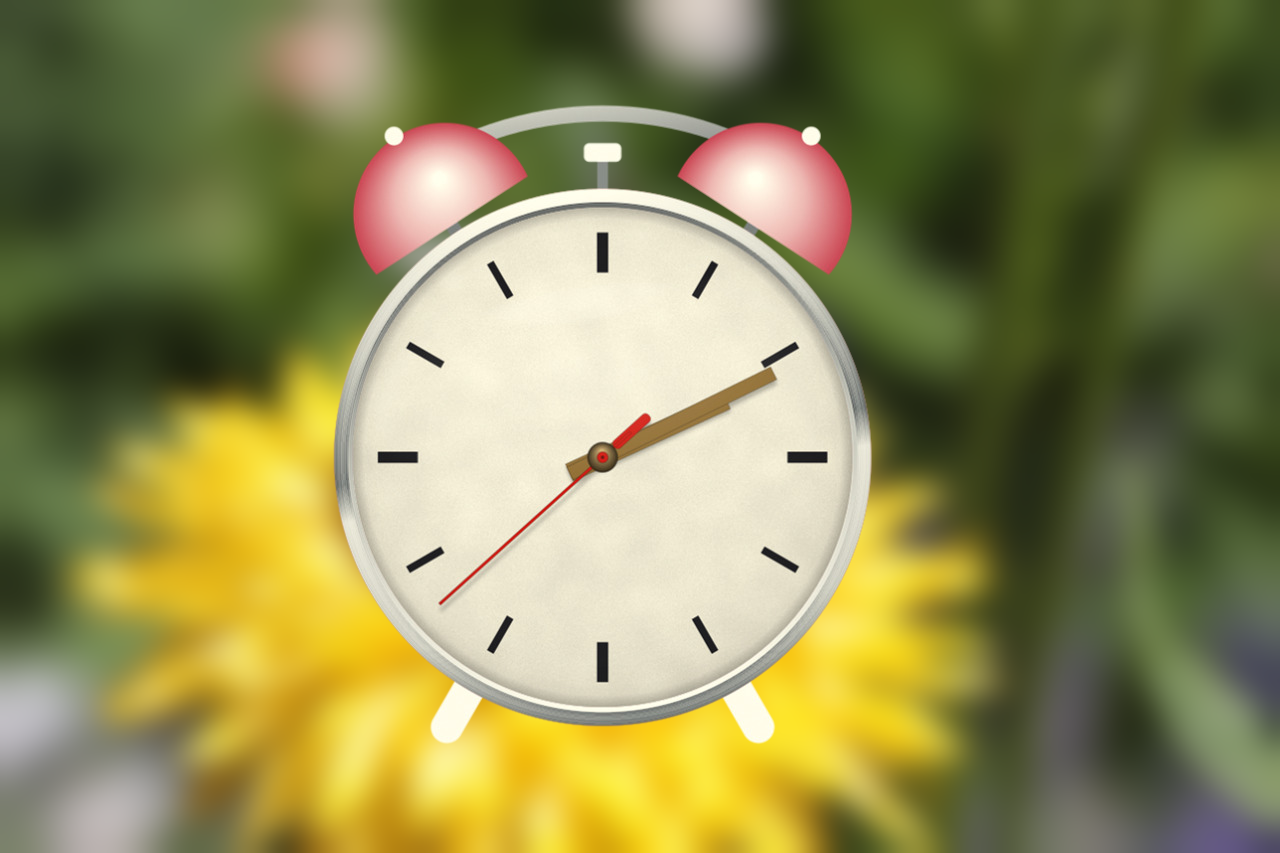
2,10,38
